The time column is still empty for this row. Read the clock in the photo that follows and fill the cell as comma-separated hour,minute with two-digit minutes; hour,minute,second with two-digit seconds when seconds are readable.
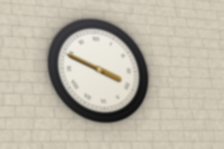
3,49
